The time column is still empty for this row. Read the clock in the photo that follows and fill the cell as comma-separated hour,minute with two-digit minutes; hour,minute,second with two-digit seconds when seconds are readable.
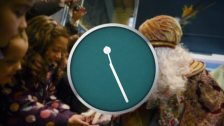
11,26
